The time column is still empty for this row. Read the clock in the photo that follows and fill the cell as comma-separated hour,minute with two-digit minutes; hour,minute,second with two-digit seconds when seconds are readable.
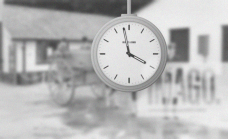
3,58
